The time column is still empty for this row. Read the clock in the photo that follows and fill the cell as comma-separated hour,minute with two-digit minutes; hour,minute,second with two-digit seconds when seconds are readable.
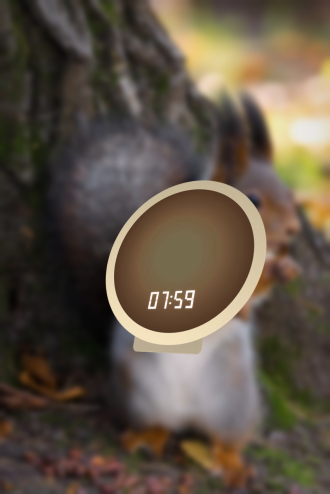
7,59
